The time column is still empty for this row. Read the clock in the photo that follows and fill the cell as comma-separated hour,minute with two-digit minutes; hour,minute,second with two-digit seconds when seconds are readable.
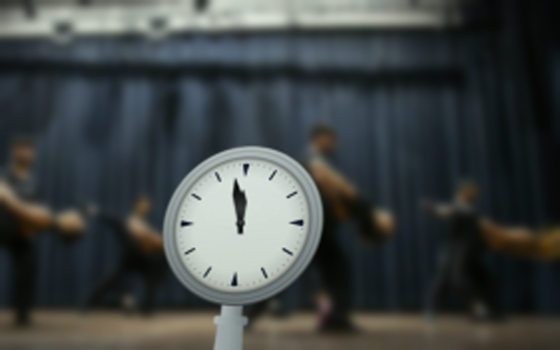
11,58
